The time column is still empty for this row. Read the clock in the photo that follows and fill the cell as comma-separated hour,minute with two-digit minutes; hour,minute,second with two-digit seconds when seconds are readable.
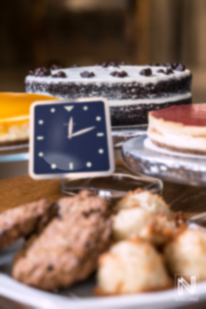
12,12
